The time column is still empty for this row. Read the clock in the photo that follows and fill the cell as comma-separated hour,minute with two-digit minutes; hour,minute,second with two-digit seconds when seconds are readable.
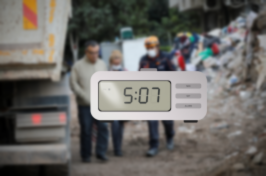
5,07
